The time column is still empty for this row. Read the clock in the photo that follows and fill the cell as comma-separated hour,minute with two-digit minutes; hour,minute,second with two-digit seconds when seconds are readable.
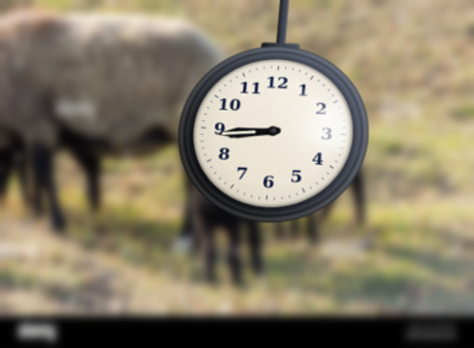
8,44
